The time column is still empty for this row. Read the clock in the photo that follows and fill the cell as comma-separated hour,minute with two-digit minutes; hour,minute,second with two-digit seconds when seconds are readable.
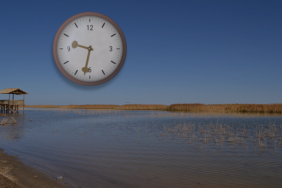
9,32
